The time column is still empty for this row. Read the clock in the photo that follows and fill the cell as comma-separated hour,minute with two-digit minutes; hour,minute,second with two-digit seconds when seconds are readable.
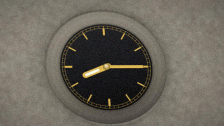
8,15
